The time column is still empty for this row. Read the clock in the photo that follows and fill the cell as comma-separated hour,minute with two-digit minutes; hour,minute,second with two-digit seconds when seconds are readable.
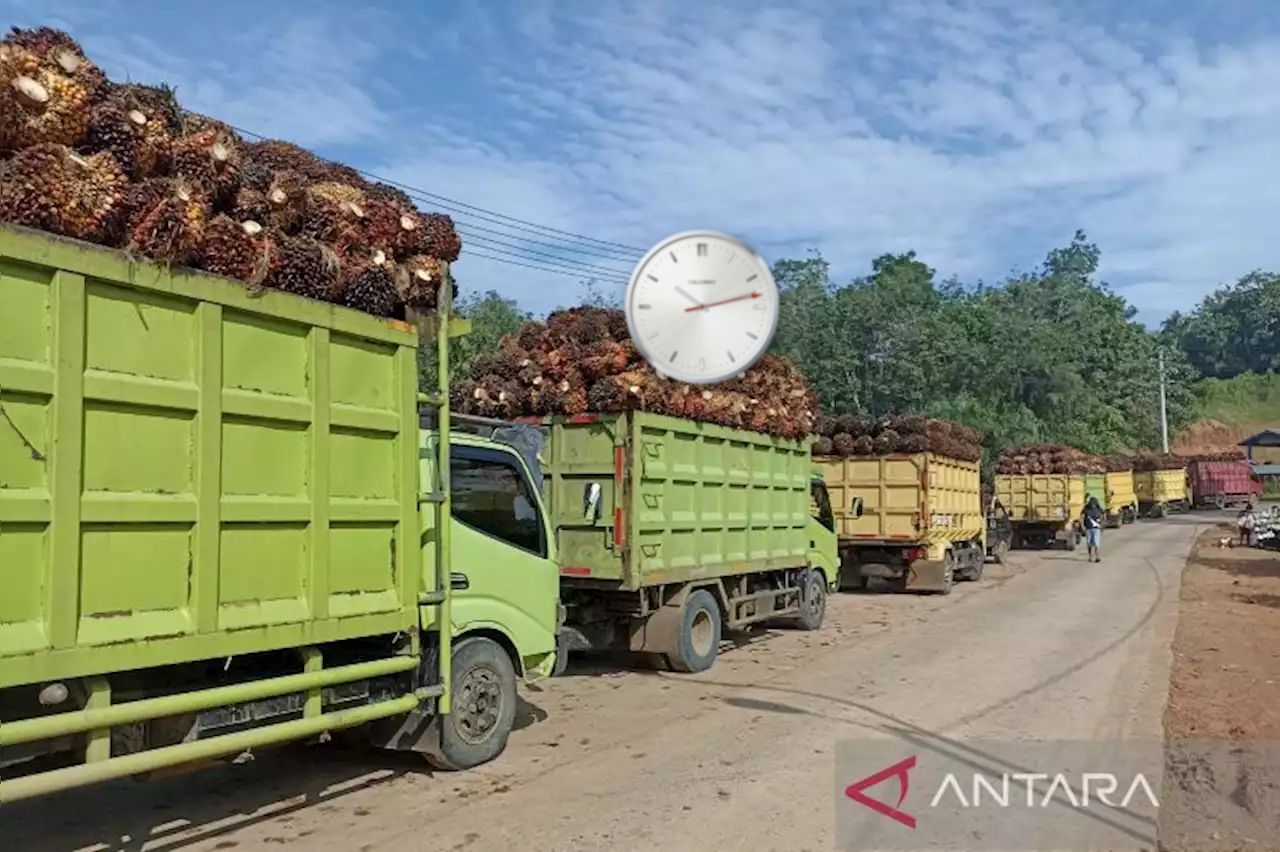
10,12,13
